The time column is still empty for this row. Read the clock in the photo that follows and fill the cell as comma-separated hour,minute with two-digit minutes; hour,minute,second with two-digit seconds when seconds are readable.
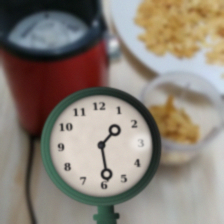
1,29
